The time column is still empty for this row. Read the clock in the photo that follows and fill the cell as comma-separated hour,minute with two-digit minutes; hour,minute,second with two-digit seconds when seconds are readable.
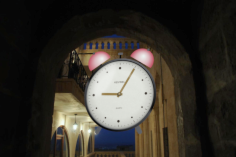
9,05
